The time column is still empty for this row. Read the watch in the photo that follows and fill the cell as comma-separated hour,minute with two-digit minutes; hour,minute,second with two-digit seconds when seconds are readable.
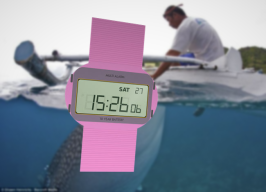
15,26,06
